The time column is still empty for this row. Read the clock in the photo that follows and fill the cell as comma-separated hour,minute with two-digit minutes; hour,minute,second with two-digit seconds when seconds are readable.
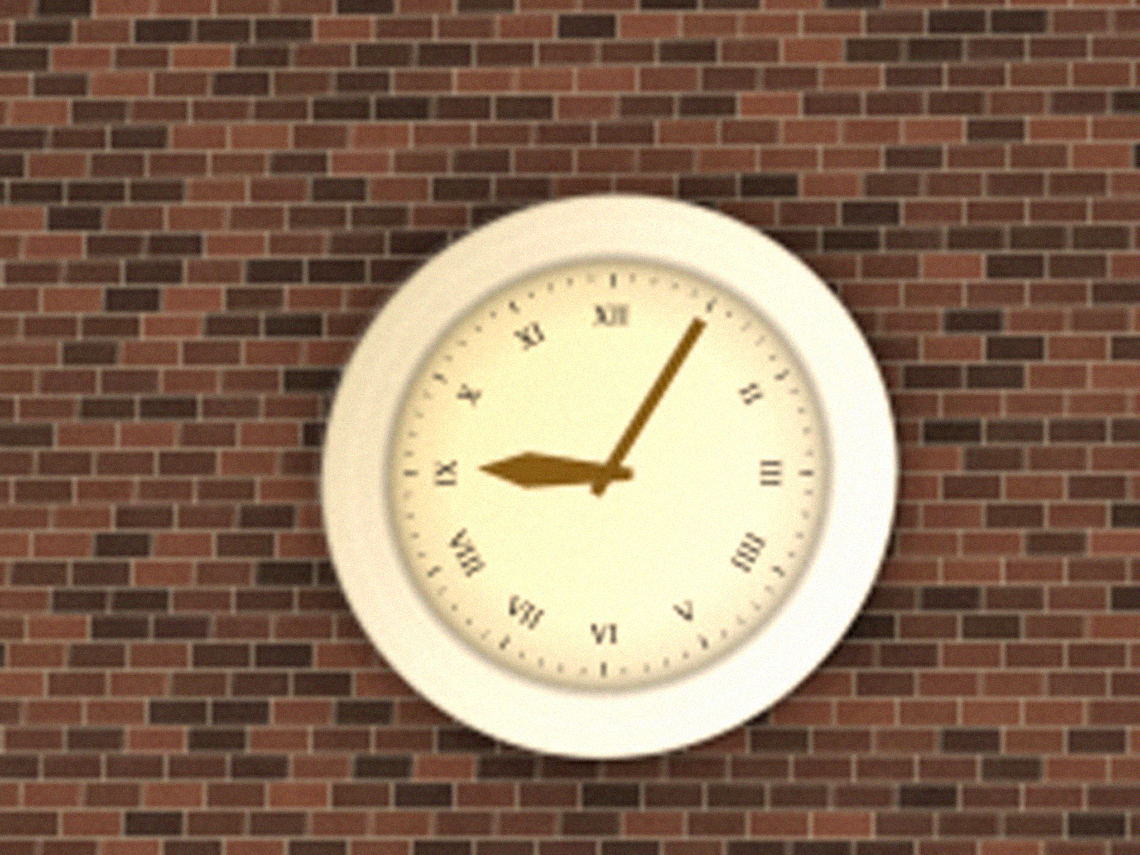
9,05
